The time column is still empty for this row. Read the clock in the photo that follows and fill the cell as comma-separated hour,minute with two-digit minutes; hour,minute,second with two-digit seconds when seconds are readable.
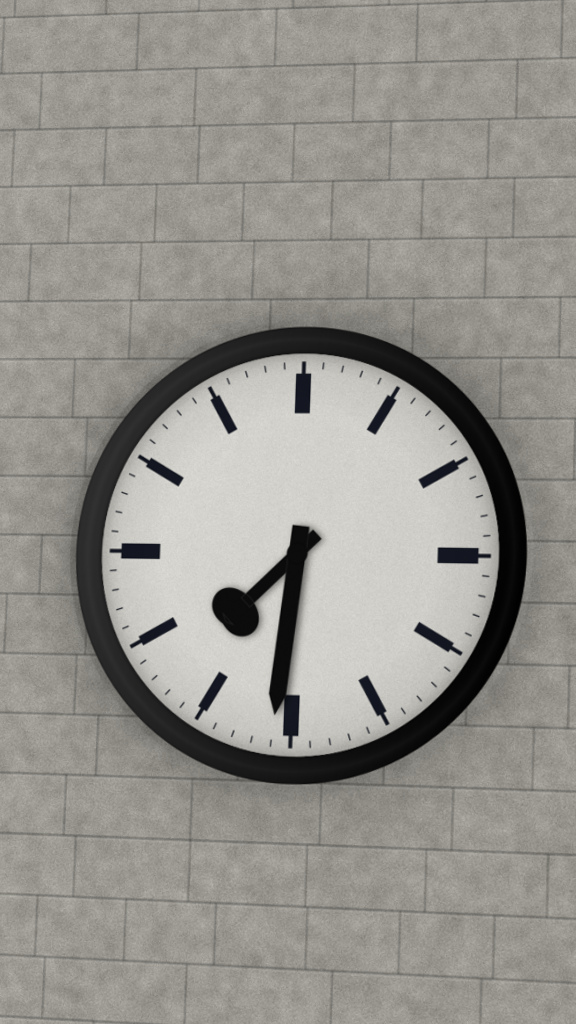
7,31
